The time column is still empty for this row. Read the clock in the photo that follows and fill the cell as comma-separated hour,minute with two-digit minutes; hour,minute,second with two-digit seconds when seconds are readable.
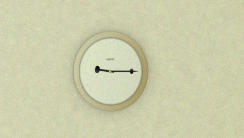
9,15
